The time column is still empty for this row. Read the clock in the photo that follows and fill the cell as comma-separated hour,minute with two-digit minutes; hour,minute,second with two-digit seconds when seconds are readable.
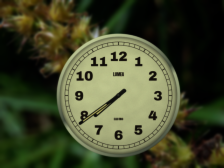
7,39
